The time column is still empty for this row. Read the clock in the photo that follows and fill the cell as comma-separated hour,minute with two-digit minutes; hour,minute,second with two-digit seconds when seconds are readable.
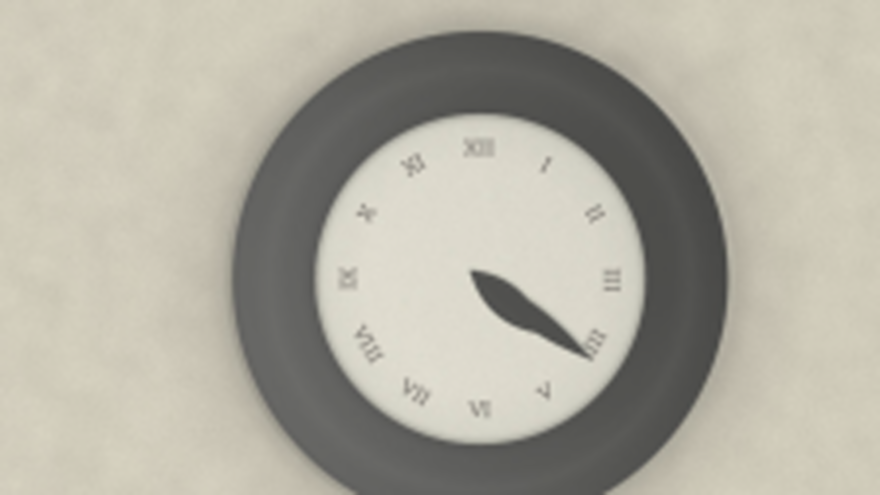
4,21
